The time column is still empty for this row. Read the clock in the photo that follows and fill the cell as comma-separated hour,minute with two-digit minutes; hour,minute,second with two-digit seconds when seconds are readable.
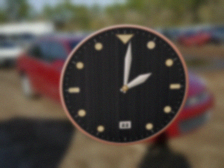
2,01
